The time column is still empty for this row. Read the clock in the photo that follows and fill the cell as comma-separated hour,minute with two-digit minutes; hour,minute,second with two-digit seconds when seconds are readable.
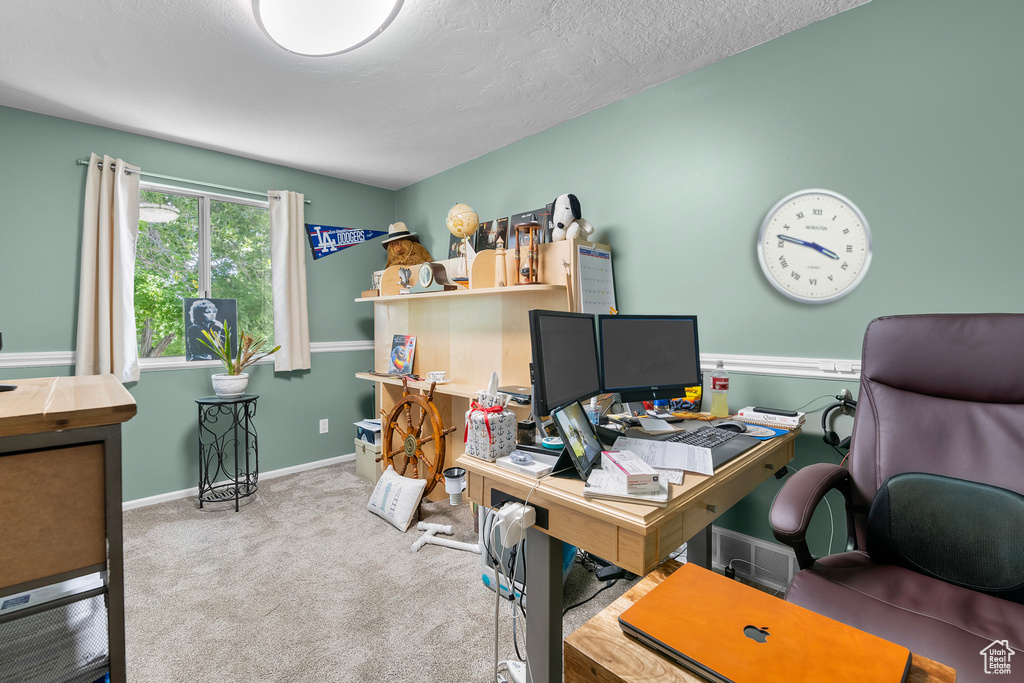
3,47
